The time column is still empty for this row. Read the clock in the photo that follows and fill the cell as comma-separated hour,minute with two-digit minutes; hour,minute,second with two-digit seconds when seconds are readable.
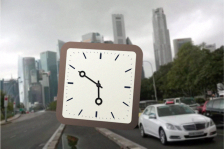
5,50
